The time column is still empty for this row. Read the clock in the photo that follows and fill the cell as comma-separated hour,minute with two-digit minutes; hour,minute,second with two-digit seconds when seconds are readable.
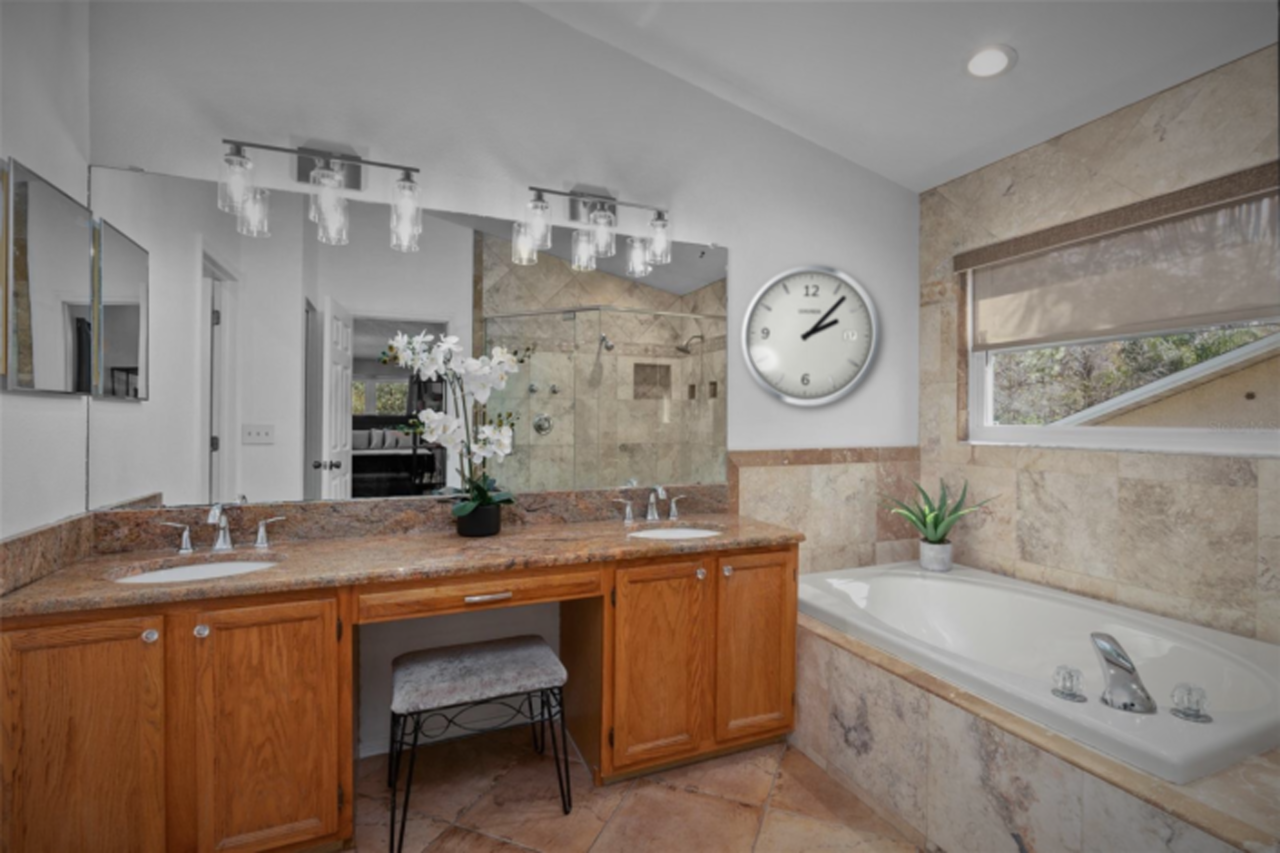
2,07
